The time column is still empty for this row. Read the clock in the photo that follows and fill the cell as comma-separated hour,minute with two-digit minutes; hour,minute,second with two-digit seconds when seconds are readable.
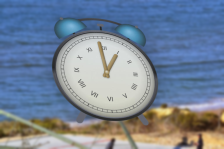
12,59
